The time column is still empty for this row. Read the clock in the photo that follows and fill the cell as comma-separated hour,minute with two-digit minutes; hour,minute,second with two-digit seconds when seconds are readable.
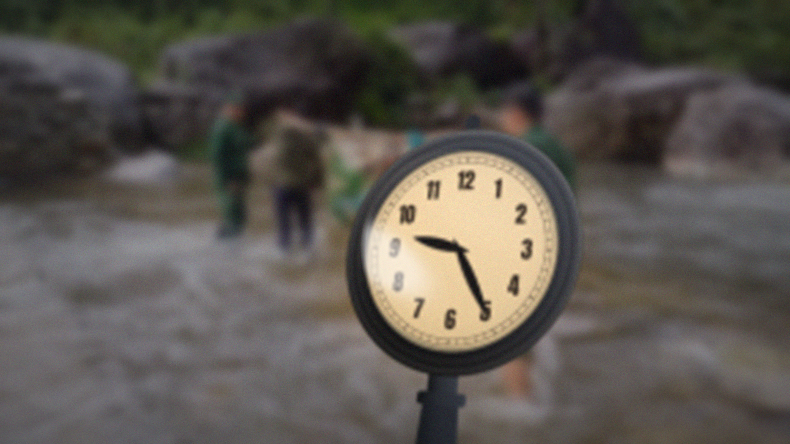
9,25
